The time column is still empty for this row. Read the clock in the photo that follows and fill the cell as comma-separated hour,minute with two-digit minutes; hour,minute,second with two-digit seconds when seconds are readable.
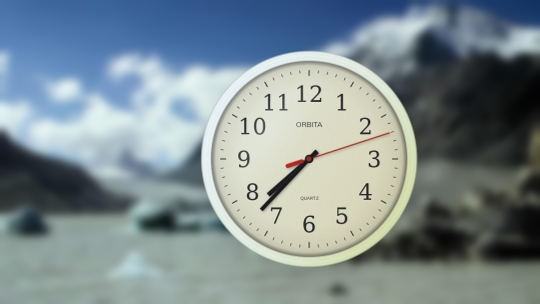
7,37,12
